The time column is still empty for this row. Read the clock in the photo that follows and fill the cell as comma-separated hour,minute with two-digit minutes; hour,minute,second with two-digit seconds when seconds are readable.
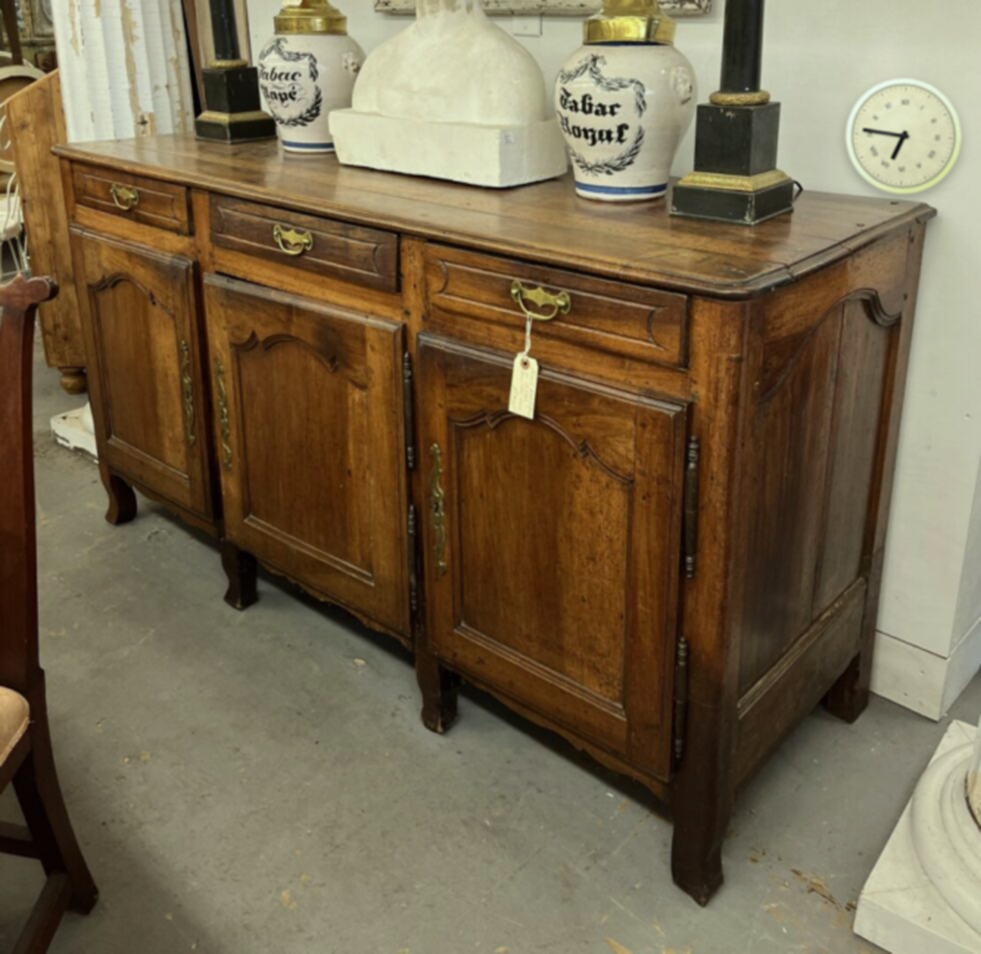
6,46
